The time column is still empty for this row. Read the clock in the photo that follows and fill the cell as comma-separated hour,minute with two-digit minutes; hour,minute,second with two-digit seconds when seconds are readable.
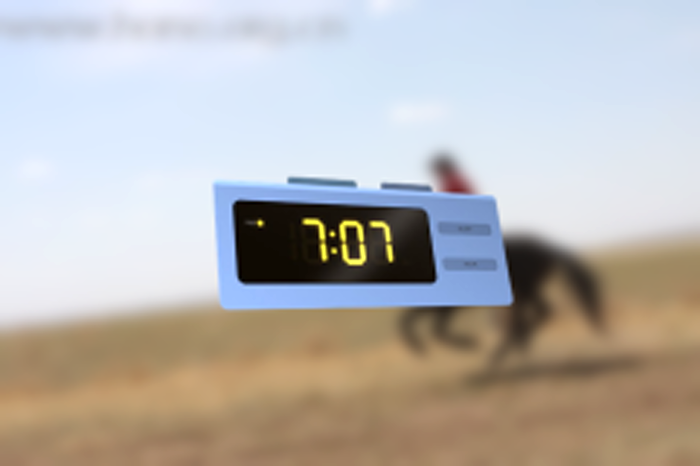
7,07
